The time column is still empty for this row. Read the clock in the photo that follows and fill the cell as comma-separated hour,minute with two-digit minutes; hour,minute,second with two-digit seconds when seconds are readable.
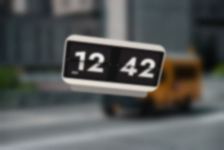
12,42
